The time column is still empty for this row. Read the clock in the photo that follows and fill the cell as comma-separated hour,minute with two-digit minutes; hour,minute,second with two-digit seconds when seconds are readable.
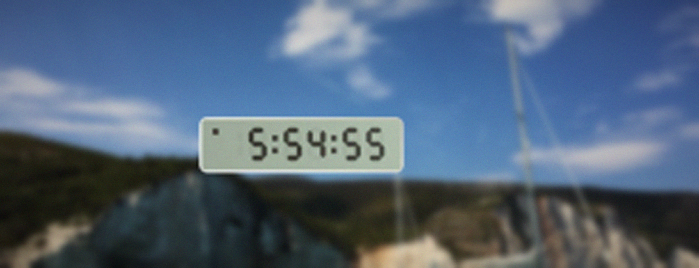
5,54,55
